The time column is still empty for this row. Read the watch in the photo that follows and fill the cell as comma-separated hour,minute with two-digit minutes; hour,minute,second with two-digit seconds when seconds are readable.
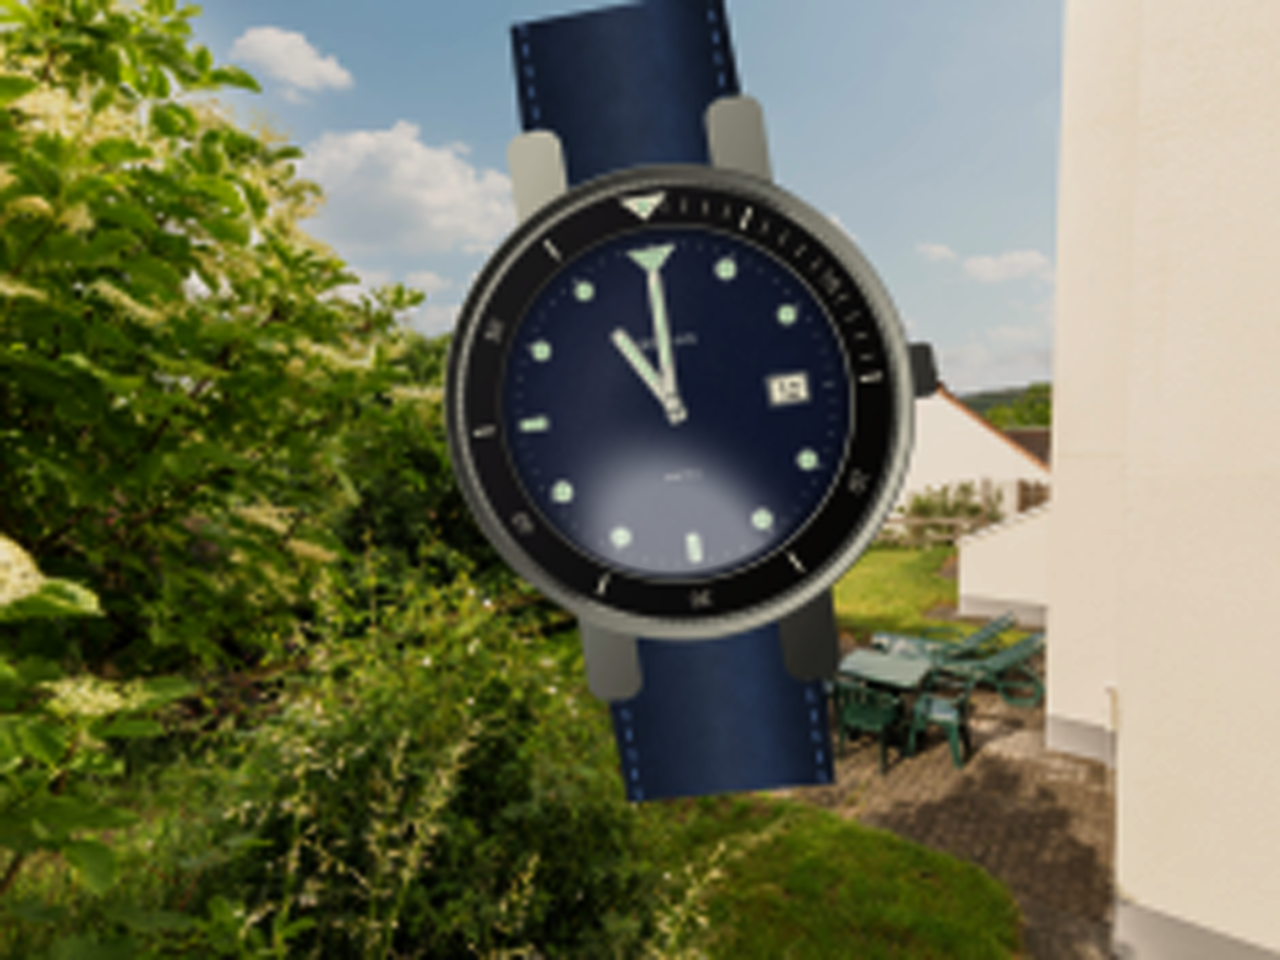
11,00
